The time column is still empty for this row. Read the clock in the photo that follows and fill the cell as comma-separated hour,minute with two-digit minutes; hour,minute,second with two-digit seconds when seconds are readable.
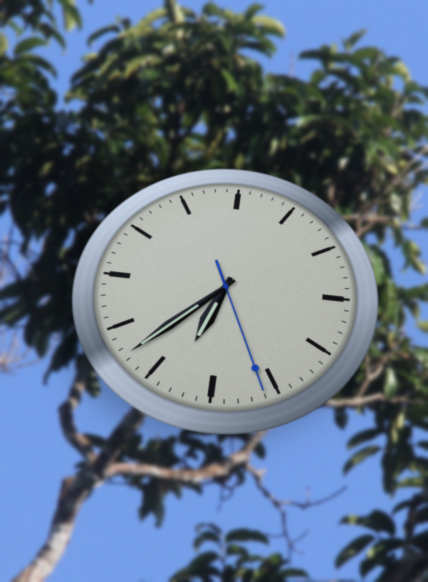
6,37,26
